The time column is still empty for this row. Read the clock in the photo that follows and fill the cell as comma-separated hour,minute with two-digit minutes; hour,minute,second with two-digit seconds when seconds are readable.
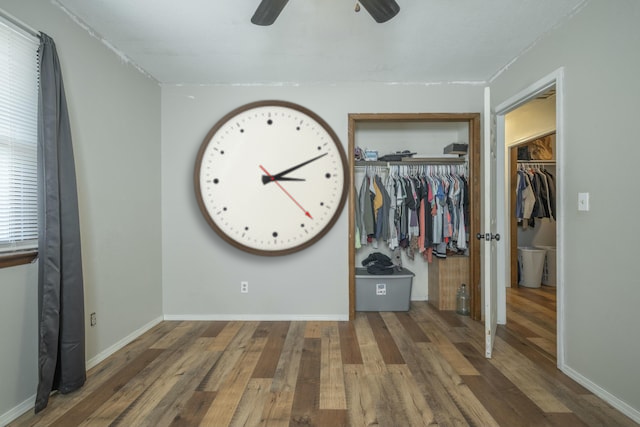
3,11,23
